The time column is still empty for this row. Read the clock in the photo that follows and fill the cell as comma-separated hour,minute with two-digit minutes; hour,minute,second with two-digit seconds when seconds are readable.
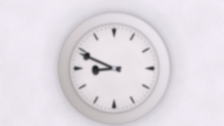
8,49
